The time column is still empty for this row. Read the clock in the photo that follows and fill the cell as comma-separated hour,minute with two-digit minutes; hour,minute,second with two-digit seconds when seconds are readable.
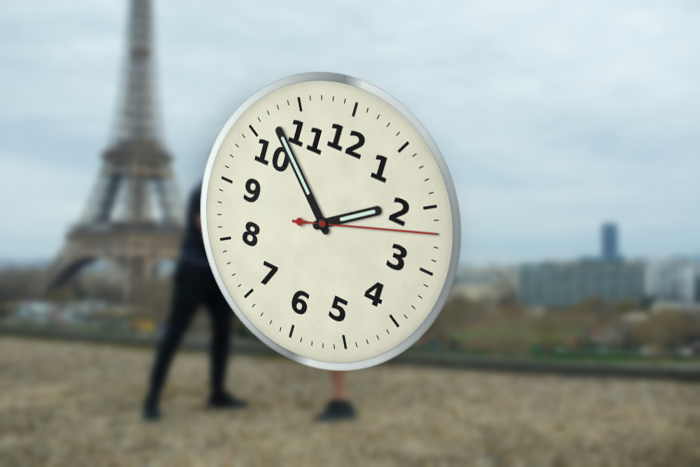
1,52,12
